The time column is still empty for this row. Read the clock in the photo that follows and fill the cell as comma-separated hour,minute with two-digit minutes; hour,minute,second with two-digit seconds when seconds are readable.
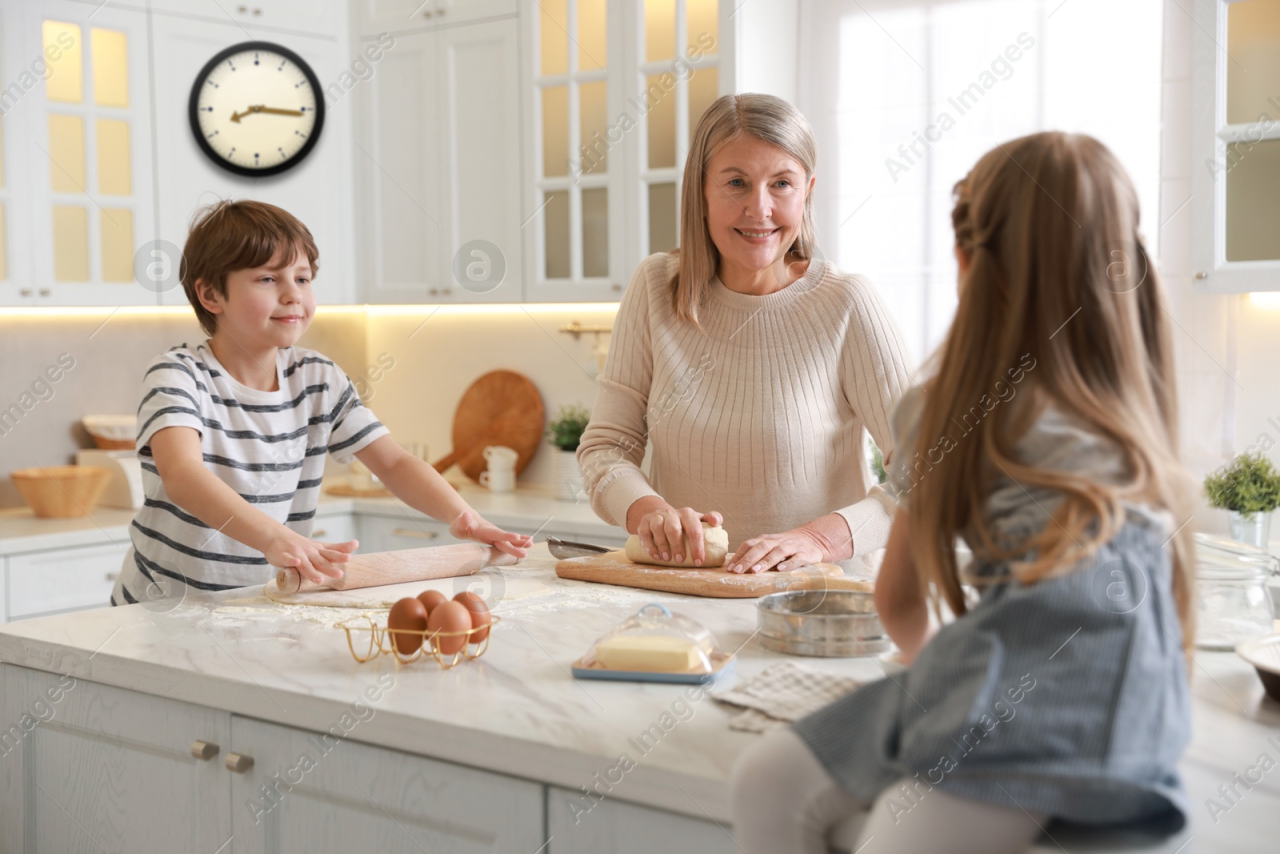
8,16
